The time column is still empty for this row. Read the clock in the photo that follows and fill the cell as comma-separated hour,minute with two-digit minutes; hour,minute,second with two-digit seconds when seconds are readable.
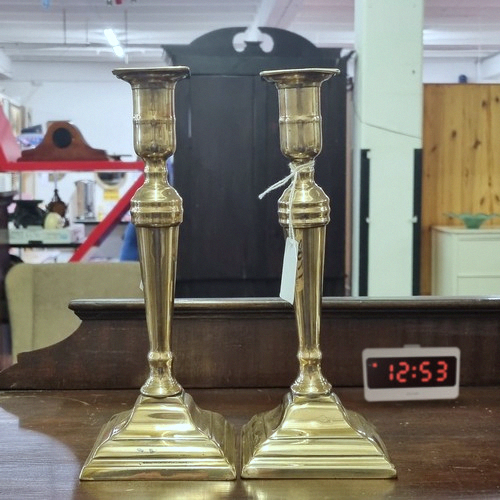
12,53
